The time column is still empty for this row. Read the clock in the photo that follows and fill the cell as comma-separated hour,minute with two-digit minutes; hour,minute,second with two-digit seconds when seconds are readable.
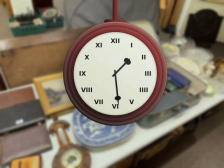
1,29
